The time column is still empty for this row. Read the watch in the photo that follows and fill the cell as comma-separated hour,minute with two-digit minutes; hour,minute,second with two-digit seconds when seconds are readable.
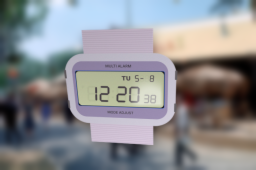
12,20,38
